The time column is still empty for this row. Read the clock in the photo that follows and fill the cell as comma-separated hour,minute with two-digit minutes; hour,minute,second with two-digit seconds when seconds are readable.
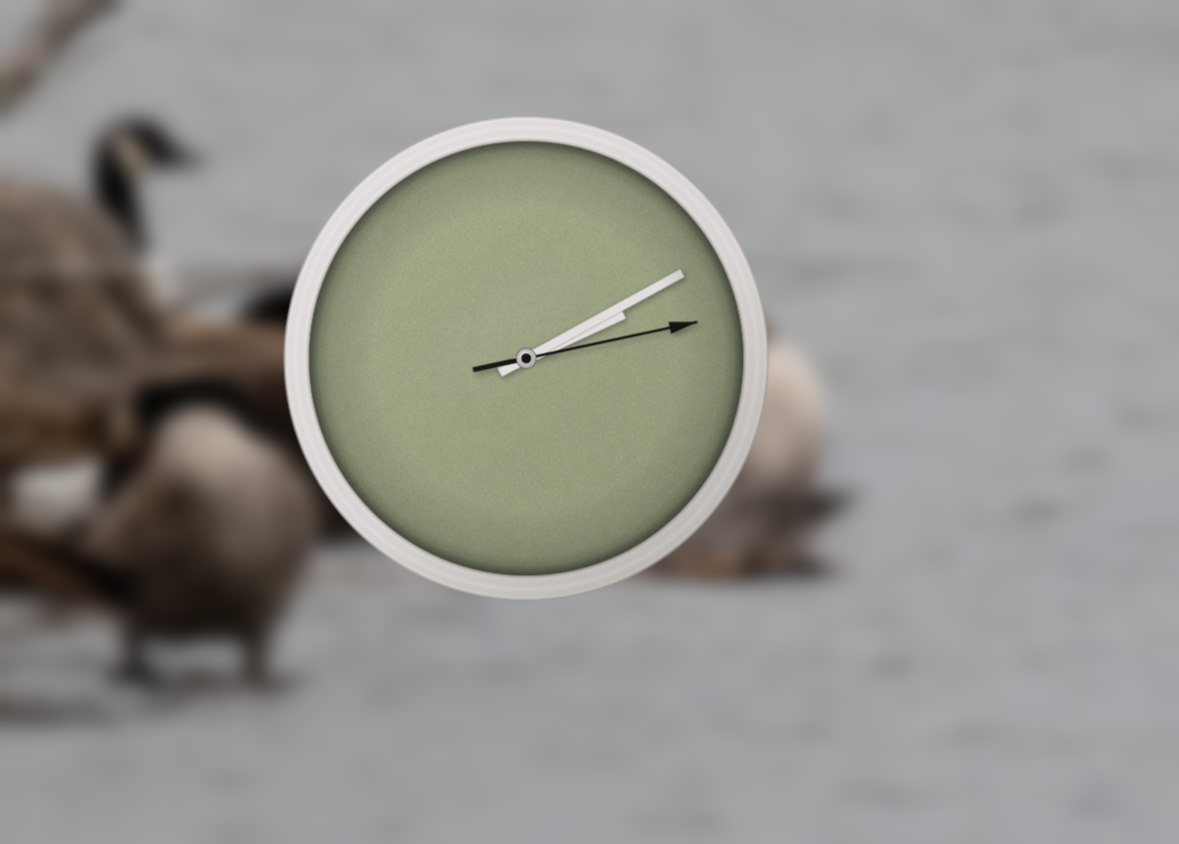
2,10,13
